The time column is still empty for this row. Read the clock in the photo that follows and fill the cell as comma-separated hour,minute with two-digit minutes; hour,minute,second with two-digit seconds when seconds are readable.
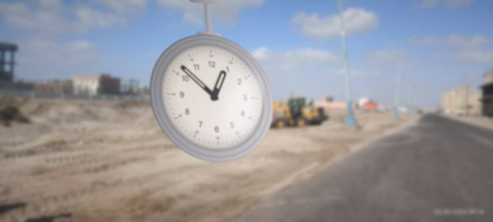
12,52
